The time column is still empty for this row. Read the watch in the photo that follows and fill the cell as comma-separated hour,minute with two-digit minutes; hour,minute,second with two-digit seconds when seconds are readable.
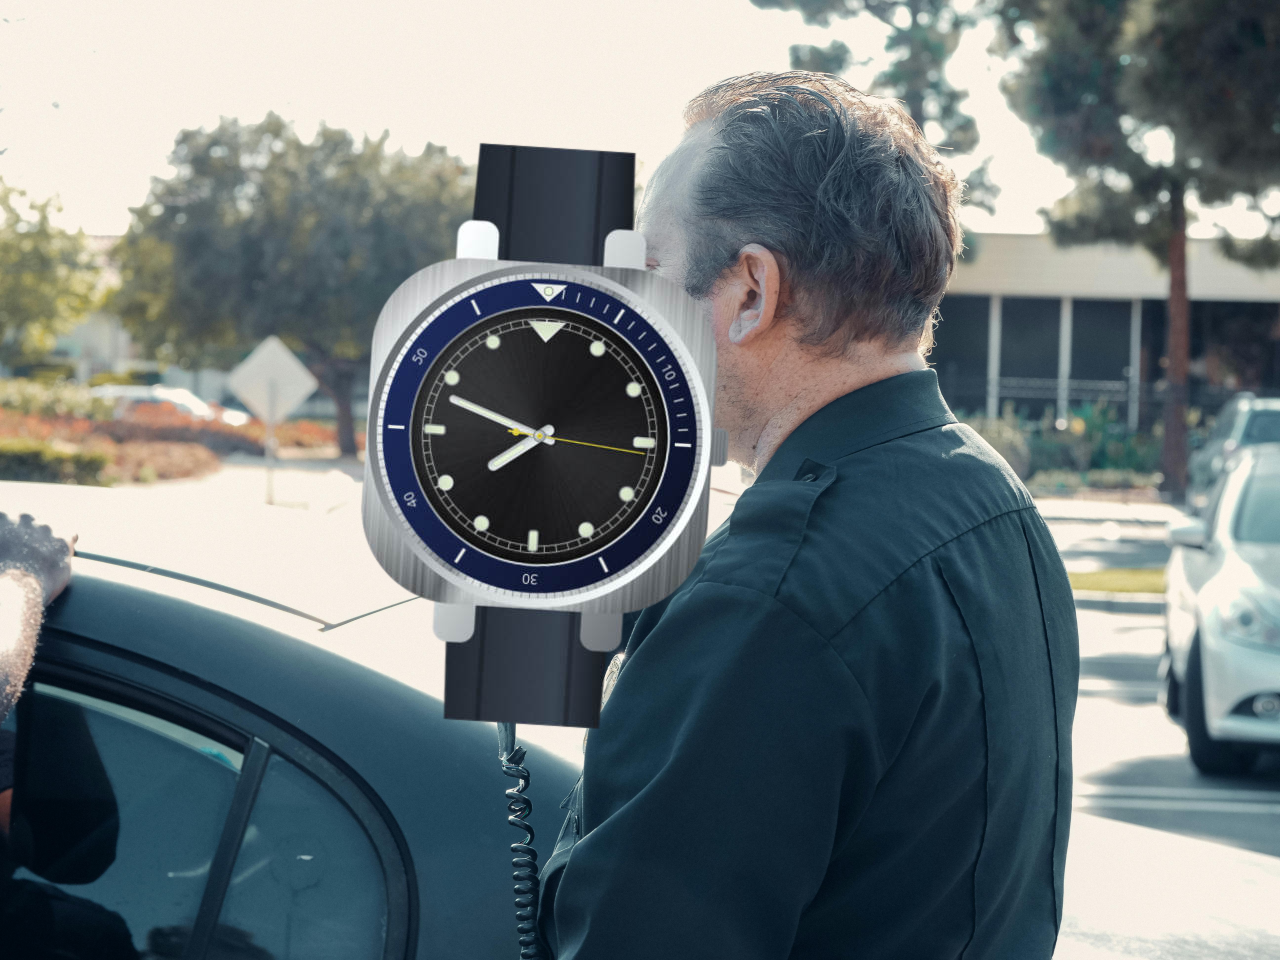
7,48,16
